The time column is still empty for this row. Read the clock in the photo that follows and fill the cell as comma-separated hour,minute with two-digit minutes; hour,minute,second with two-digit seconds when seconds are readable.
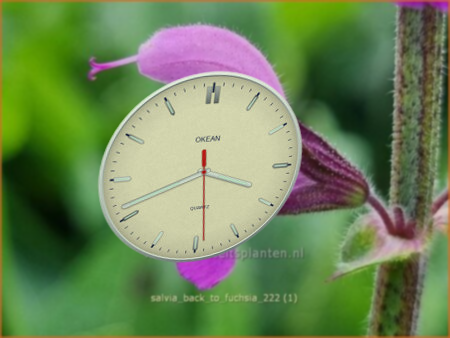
3,41,29
